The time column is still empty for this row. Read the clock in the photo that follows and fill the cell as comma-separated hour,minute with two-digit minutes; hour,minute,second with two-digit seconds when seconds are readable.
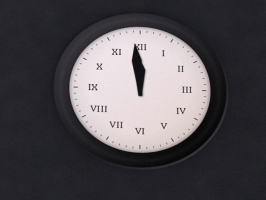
11,59
